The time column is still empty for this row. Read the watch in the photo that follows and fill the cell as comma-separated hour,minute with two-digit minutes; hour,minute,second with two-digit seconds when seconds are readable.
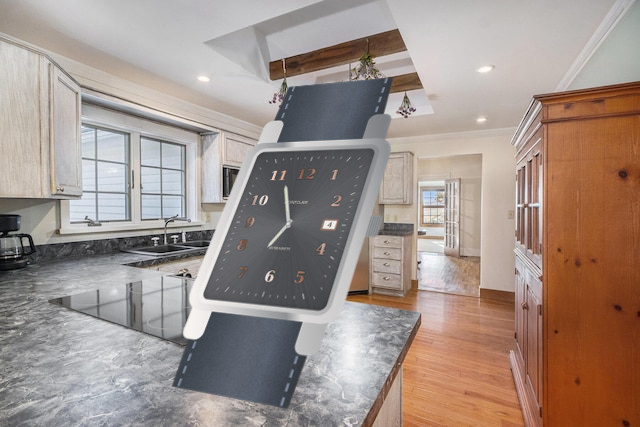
6,56
